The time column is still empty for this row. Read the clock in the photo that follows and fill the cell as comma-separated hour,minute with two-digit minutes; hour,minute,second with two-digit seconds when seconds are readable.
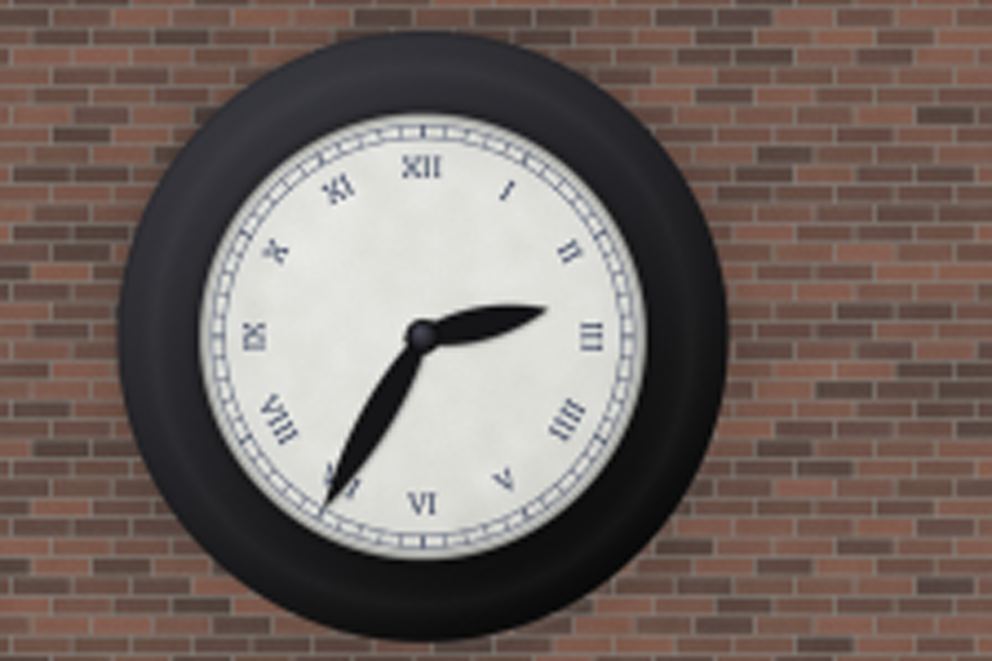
2,35
